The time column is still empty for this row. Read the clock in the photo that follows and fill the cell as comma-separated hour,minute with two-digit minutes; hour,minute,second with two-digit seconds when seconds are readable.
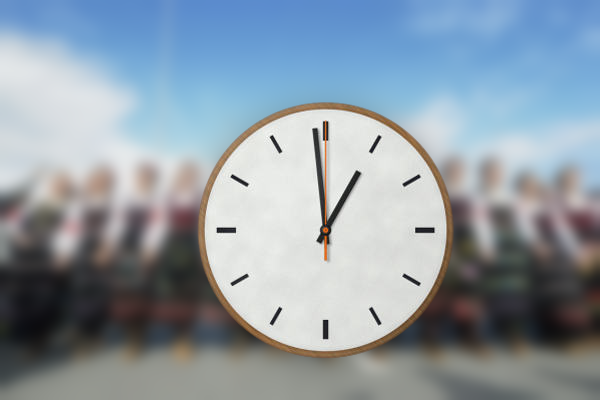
12,59,00
